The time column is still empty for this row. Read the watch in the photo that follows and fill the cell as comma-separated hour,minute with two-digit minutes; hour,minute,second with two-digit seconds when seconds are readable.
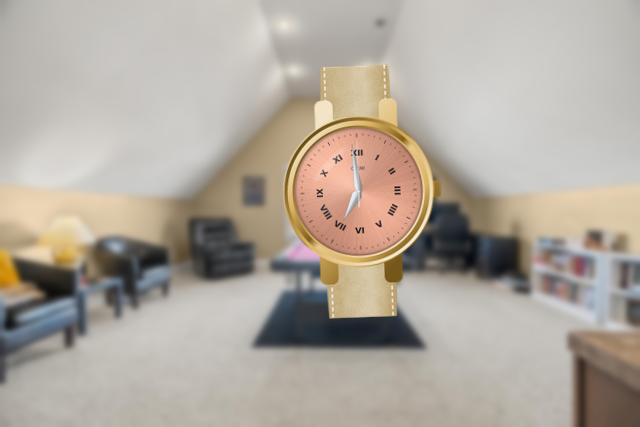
6,59,00
